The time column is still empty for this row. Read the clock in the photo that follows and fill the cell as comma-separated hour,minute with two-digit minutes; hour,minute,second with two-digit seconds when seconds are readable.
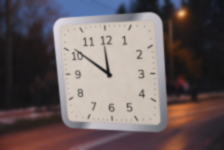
11,51
